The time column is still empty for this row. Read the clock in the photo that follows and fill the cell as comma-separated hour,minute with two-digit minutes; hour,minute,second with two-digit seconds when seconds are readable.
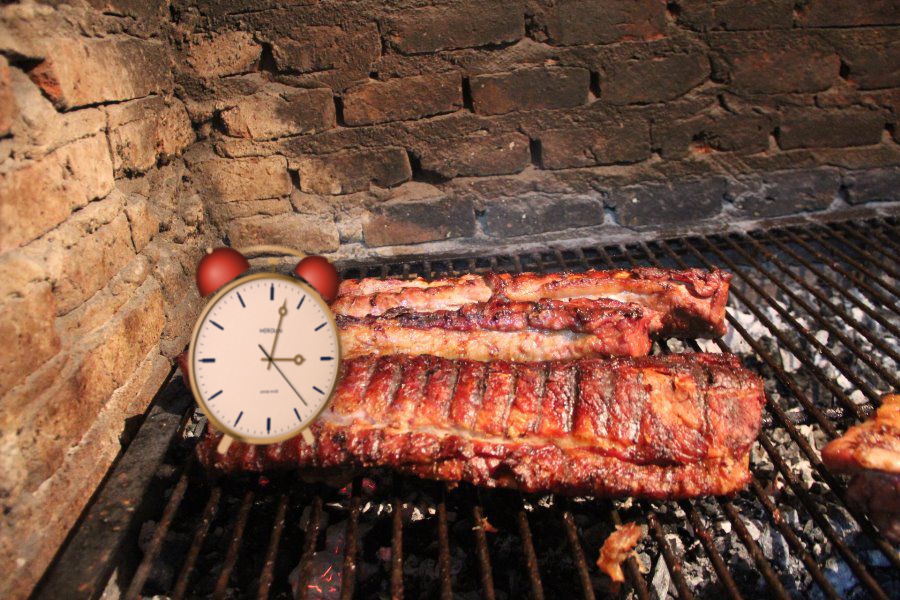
3,02,23
